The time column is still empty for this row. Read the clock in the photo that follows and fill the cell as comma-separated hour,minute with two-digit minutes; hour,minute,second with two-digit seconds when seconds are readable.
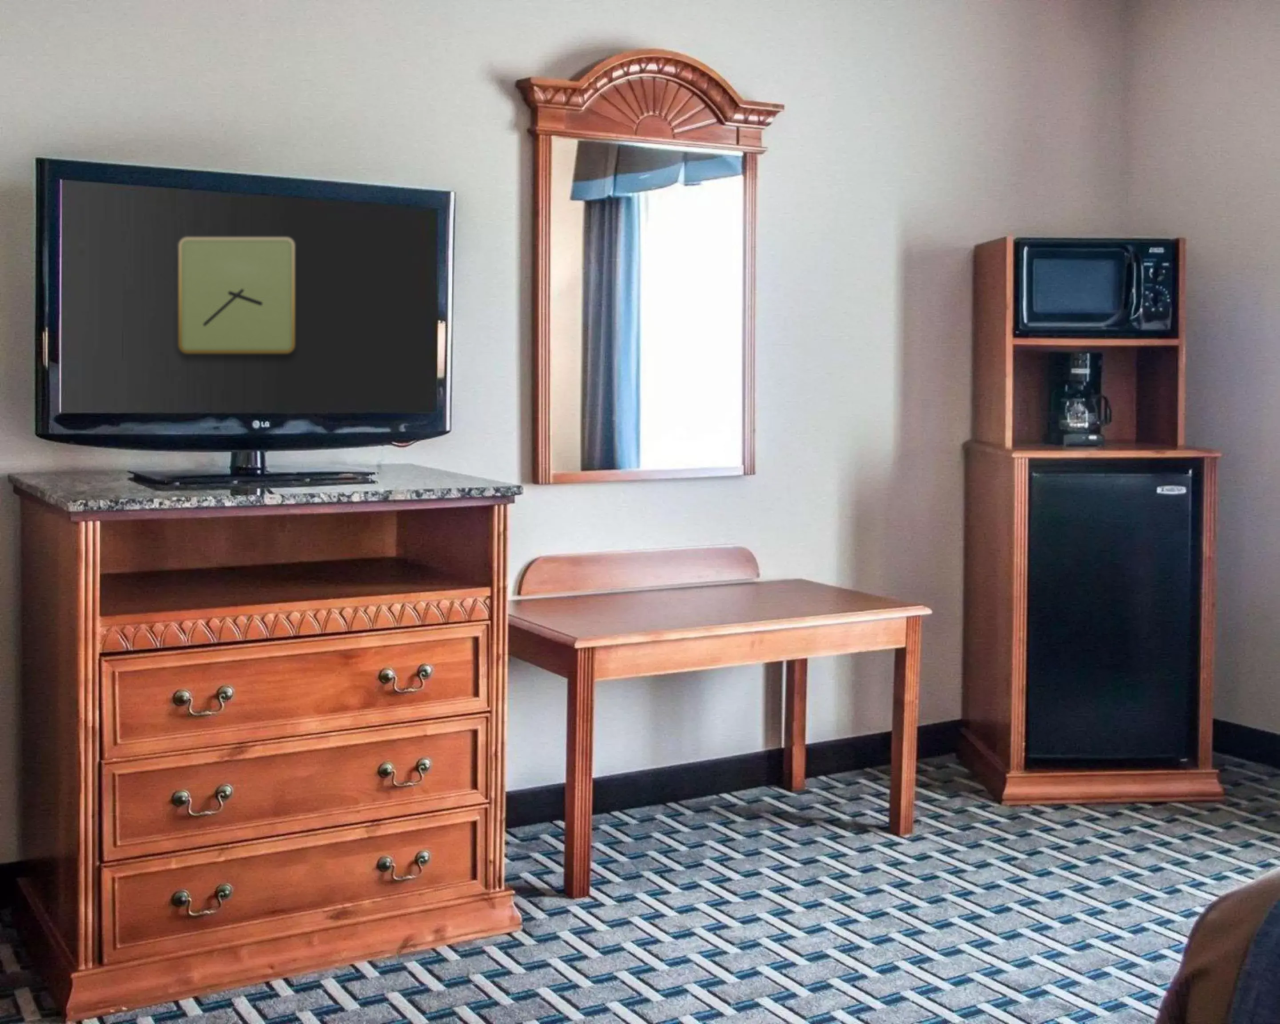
3,38
